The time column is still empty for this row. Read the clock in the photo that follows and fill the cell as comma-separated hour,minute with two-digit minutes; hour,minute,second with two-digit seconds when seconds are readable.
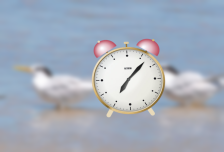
7,07
